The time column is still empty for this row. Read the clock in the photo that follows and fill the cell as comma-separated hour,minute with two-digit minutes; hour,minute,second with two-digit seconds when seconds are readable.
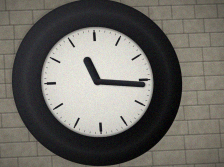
11,16
